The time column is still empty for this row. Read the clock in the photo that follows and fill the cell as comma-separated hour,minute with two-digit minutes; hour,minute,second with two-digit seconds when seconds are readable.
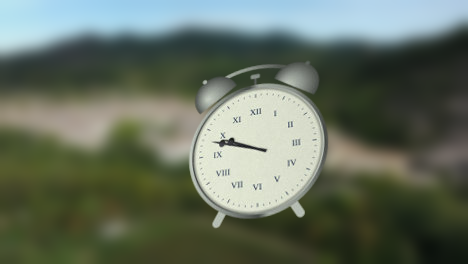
9,48
